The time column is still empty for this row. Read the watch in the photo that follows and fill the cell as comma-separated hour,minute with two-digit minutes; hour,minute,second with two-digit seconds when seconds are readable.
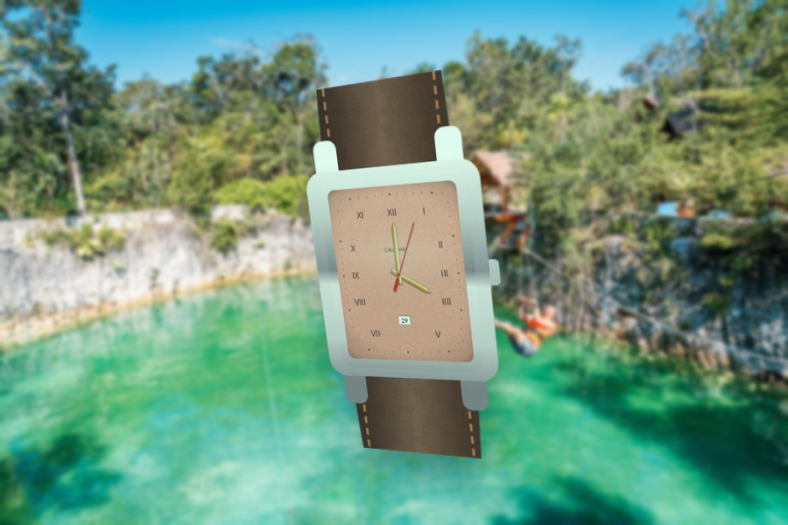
4,00,04
